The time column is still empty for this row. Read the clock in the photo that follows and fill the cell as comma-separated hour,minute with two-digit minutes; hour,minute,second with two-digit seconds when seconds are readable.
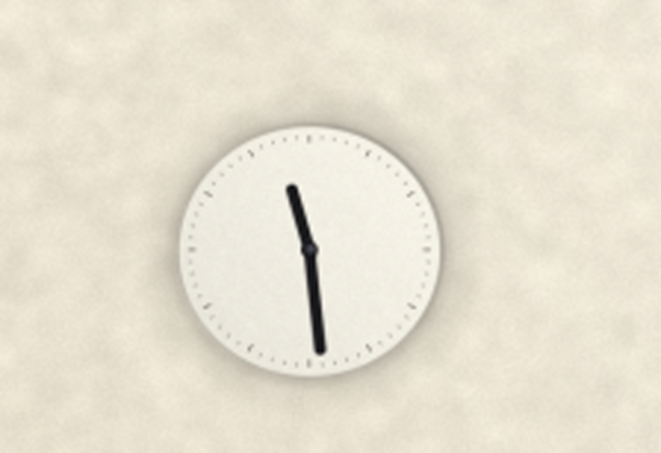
11,29
